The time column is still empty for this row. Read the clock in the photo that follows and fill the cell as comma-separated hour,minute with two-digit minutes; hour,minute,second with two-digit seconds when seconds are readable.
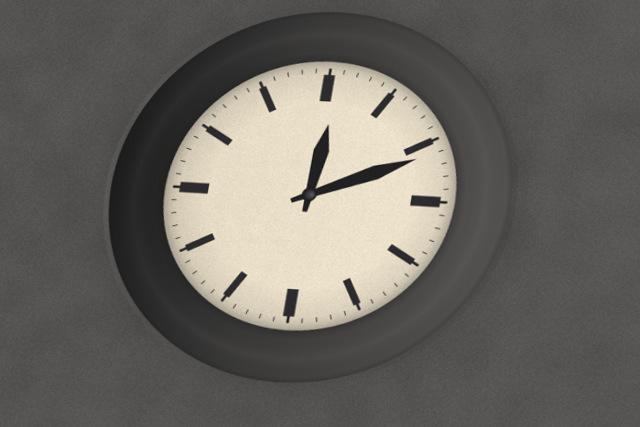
12,11
